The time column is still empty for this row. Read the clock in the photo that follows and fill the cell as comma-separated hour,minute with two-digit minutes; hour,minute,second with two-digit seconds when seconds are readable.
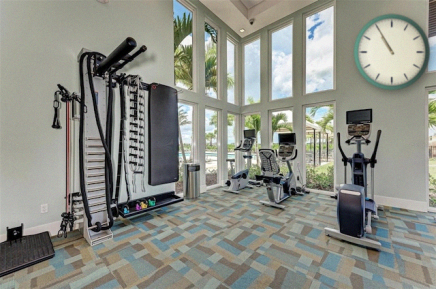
10,55
